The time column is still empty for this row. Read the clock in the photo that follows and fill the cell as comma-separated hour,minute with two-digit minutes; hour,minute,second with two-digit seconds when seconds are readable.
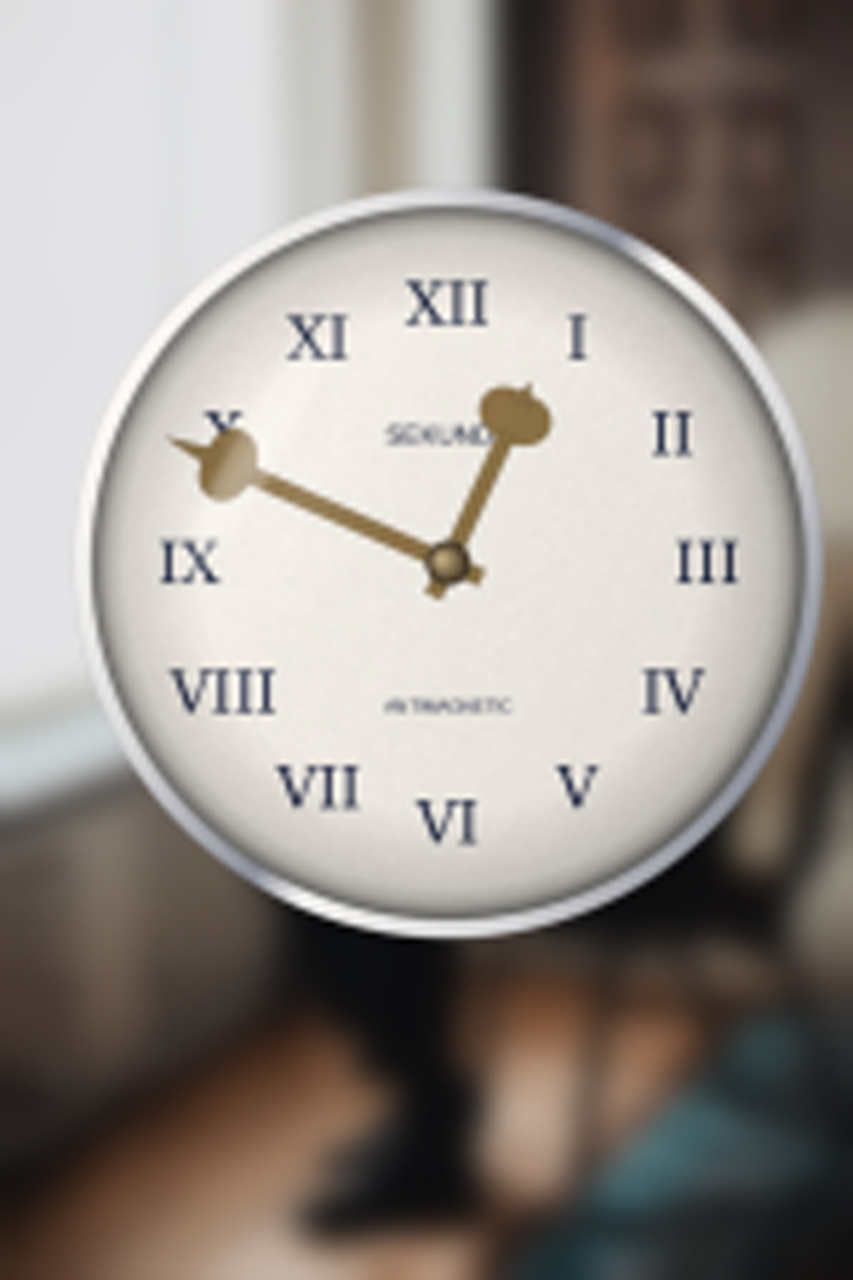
12,49
